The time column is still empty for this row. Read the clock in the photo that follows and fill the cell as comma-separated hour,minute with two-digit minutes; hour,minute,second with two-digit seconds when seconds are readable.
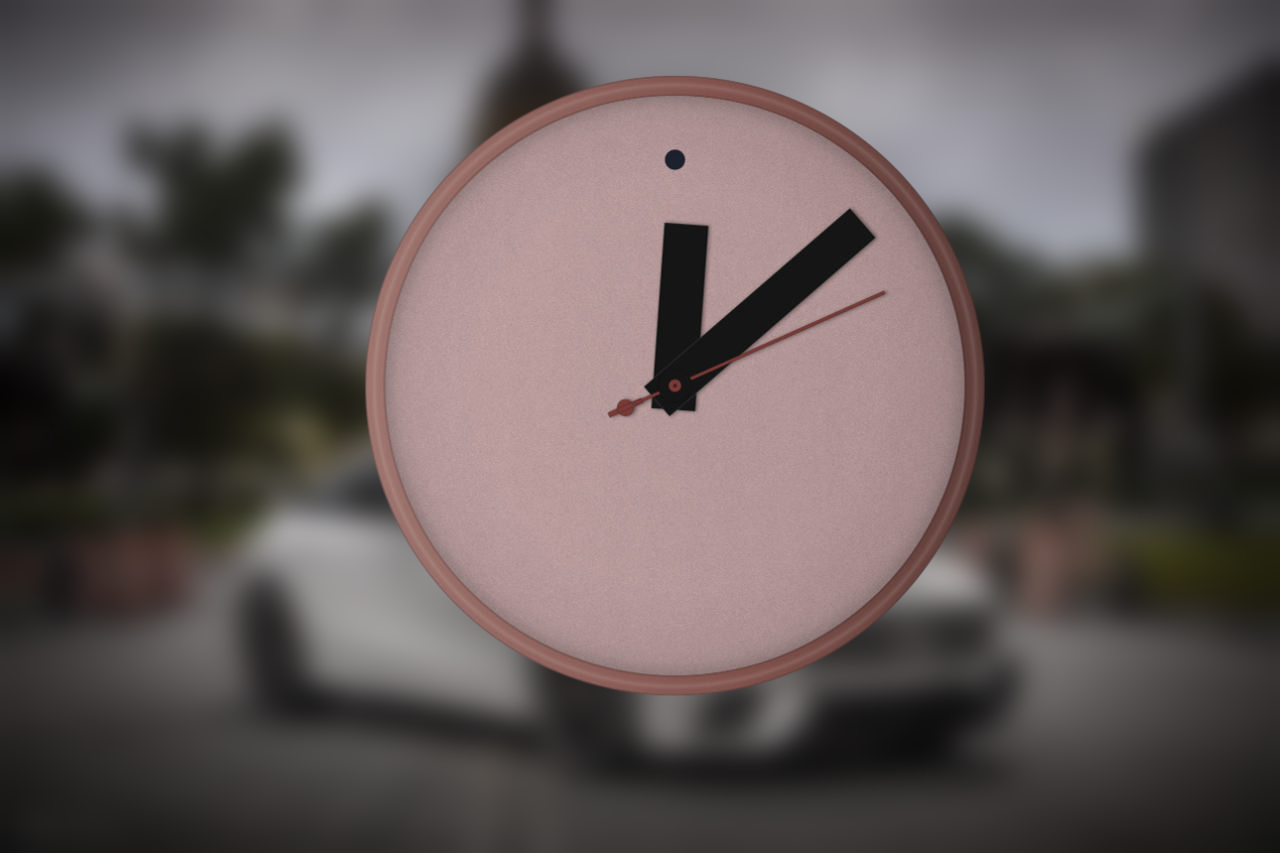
12,08,11
